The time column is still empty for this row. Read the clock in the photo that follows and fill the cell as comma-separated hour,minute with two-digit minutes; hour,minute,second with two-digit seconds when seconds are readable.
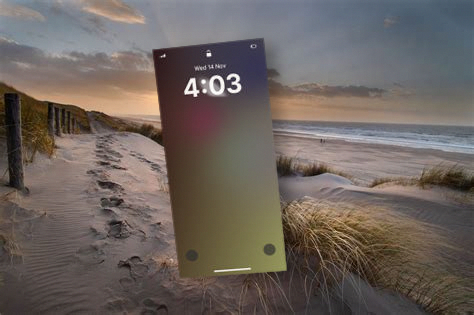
4,03
